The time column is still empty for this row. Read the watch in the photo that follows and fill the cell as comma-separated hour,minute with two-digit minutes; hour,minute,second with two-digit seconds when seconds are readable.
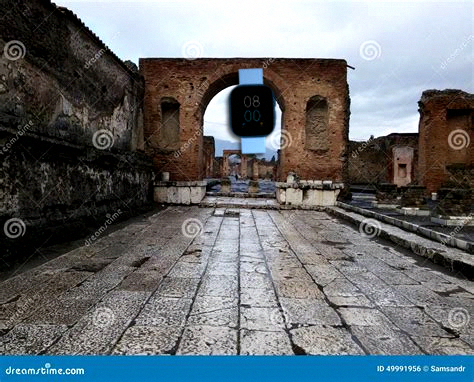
8,00
